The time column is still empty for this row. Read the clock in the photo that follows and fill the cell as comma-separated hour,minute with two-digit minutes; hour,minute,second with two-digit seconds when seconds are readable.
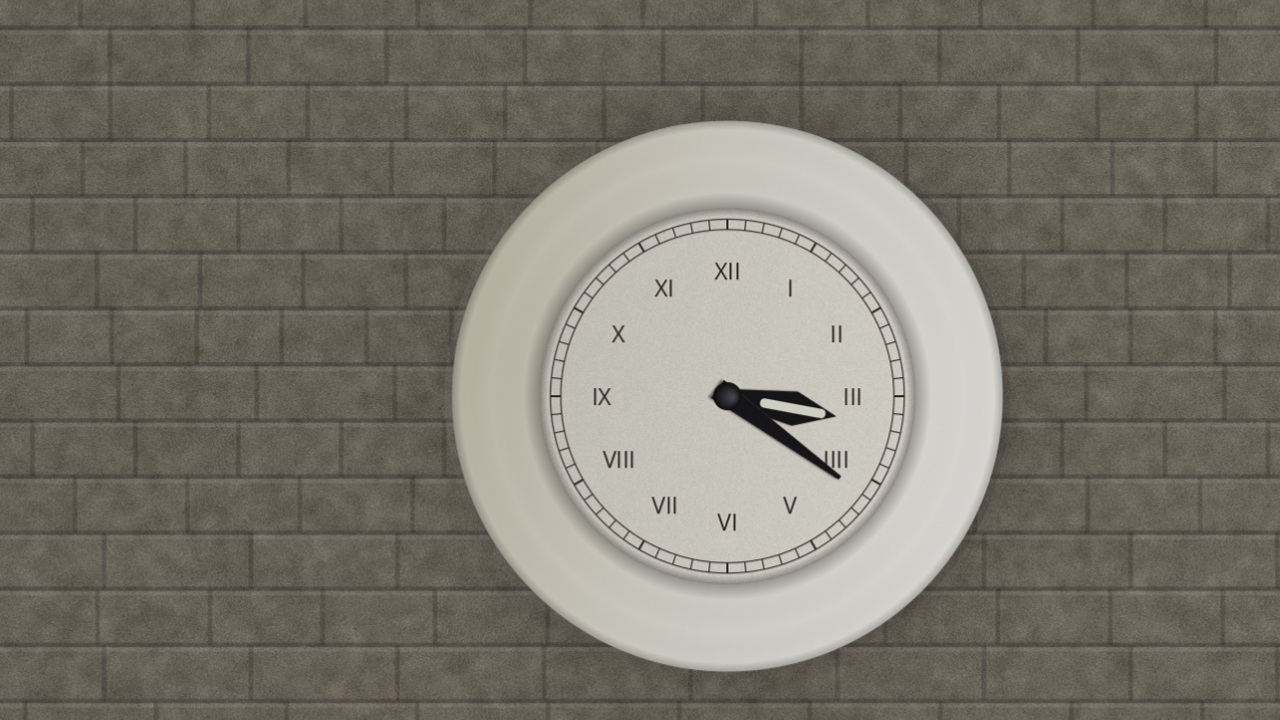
3,21
